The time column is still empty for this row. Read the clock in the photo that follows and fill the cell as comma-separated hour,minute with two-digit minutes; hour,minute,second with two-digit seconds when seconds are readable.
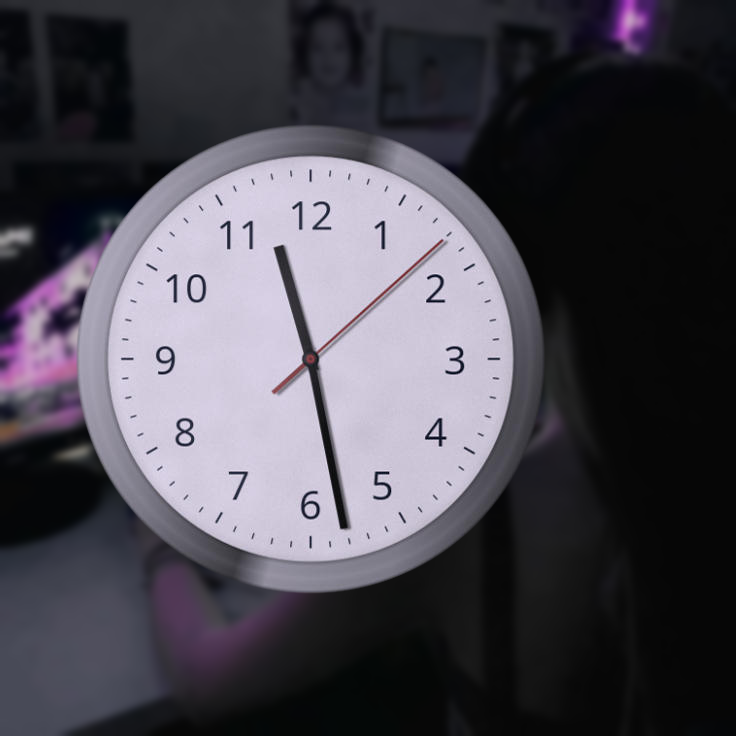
11,28,08
